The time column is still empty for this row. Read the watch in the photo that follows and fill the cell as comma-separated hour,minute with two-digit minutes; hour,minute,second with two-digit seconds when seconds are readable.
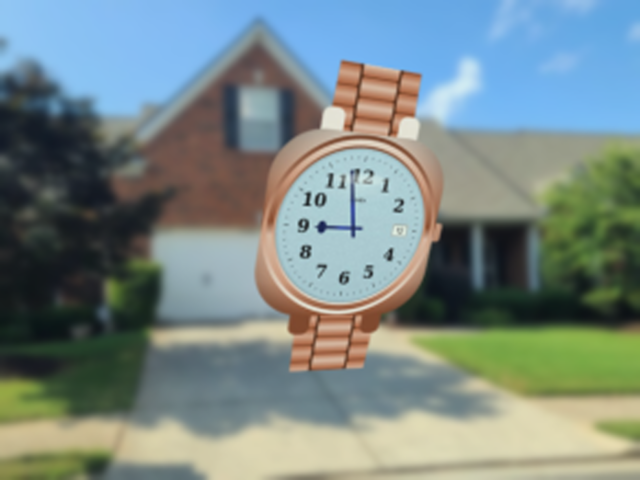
8,58
